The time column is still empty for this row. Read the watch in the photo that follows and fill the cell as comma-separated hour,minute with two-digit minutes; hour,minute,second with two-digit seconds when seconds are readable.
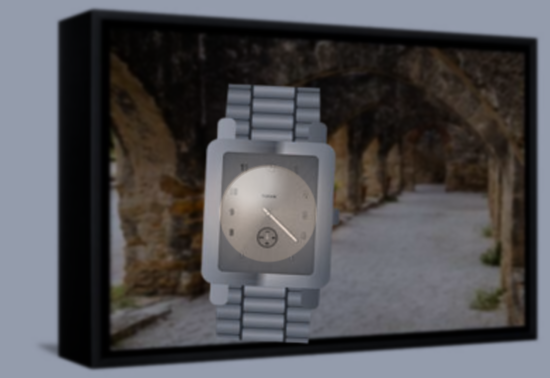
4,22
